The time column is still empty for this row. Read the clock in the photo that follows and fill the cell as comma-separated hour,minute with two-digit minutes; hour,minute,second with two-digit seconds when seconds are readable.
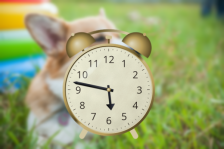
5,47
